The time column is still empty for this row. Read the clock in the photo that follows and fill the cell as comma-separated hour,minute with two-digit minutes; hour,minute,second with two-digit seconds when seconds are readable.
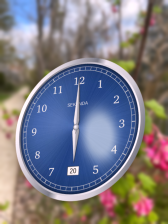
6,00
